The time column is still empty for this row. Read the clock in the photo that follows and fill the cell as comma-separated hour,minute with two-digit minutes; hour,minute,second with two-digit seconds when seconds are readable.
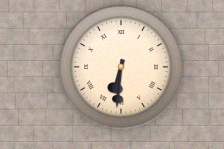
6,31
